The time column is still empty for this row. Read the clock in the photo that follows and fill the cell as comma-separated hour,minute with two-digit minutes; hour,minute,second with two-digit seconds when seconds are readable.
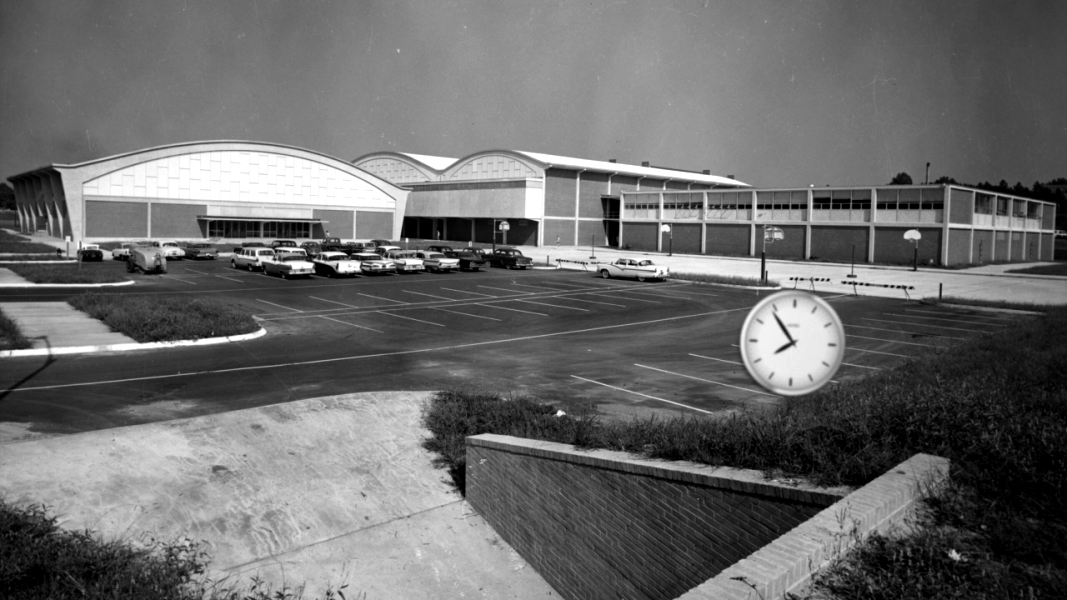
7,54
